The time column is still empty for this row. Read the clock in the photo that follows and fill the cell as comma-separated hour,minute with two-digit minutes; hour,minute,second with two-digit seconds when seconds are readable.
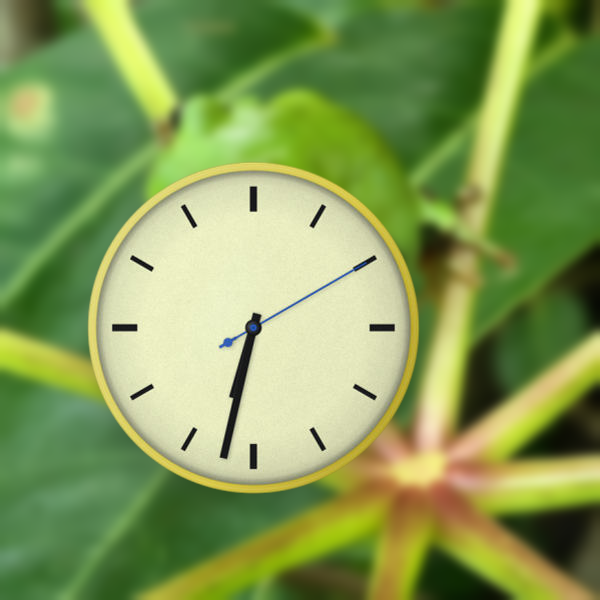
6,32,10
